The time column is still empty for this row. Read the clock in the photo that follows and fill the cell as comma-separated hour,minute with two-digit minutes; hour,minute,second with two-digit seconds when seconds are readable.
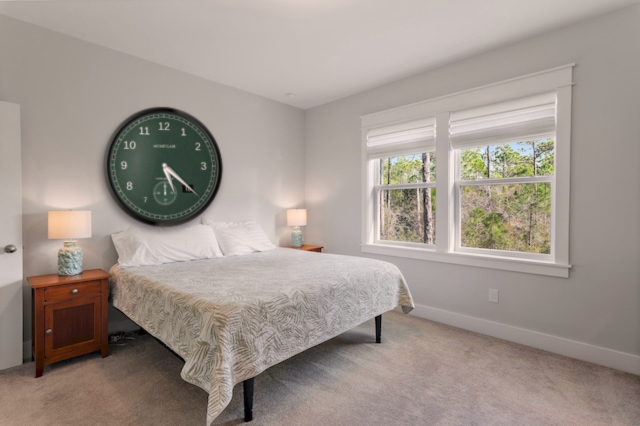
5,22
